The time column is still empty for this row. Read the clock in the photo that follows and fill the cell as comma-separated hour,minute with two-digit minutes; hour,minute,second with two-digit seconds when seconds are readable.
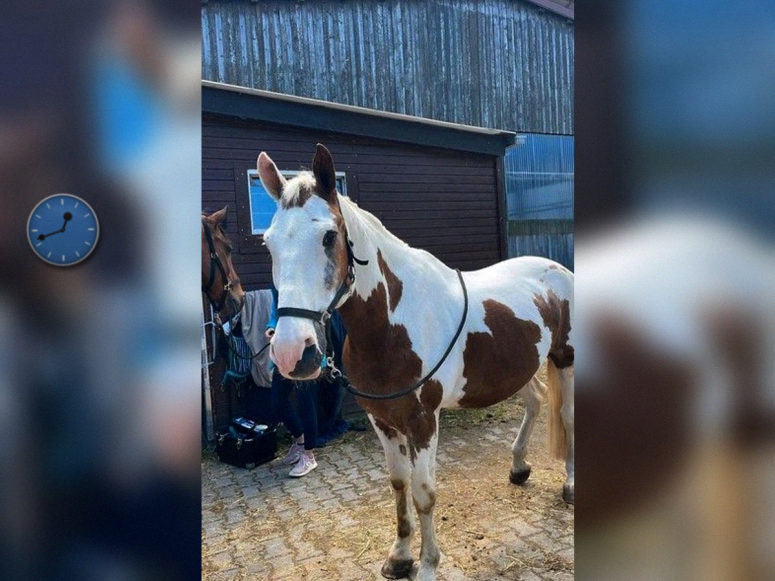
12,42
